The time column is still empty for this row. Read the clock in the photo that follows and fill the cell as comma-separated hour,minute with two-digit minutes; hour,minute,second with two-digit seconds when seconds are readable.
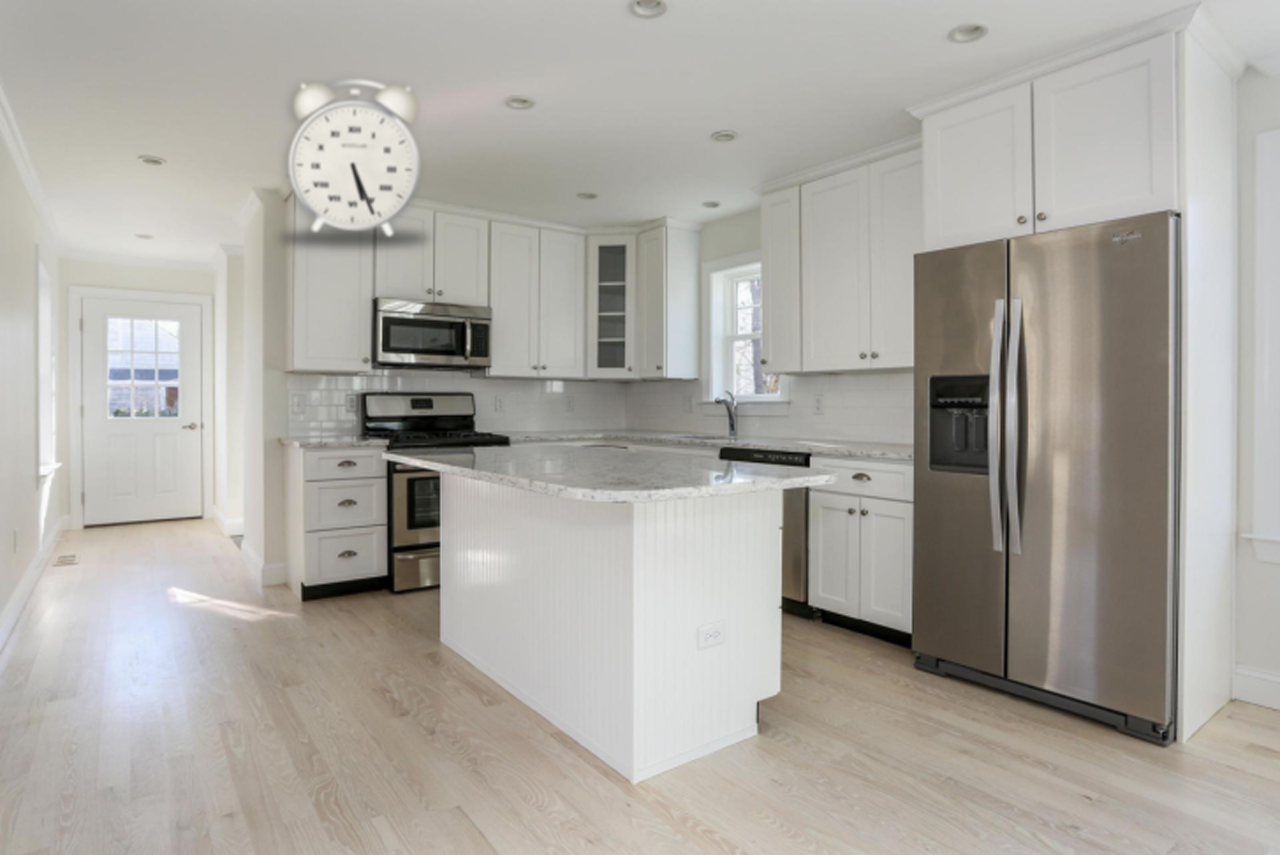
5,26
